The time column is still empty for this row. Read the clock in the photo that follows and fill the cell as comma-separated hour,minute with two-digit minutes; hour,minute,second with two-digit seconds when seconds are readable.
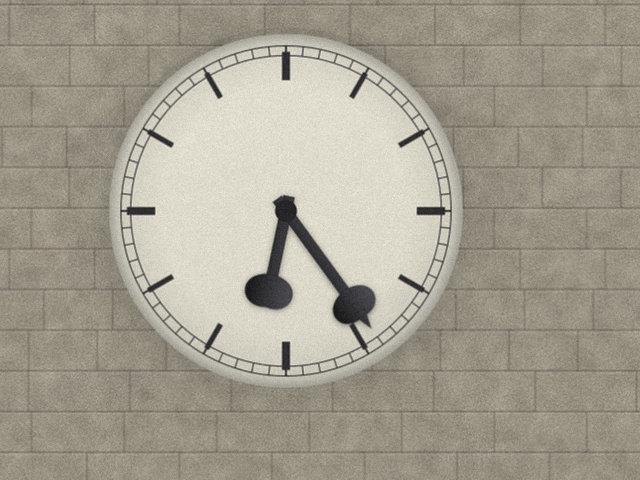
6,24
